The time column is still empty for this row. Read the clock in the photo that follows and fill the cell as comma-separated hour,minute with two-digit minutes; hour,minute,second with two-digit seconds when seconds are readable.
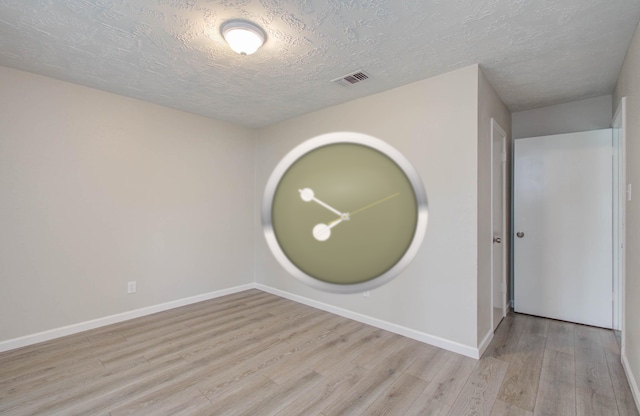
7,50,11
